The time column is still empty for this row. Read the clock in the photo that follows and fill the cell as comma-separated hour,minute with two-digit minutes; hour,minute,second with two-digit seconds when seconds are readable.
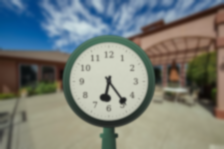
6,24
